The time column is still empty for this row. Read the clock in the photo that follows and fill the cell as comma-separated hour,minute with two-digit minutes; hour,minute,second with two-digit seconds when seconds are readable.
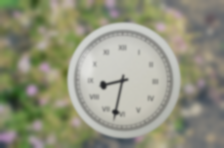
8,32
